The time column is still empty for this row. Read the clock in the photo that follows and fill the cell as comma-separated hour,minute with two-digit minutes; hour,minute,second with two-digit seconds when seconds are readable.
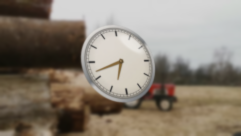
6,42
